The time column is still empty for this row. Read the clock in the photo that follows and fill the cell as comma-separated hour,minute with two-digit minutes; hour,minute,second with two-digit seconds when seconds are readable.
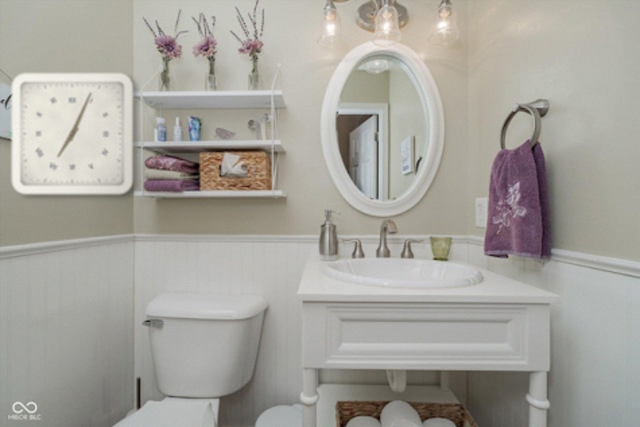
7,04
